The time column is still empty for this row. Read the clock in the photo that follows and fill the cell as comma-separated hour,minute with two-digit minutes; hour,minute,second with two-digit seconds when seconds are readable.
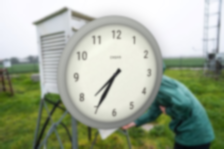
7,35
